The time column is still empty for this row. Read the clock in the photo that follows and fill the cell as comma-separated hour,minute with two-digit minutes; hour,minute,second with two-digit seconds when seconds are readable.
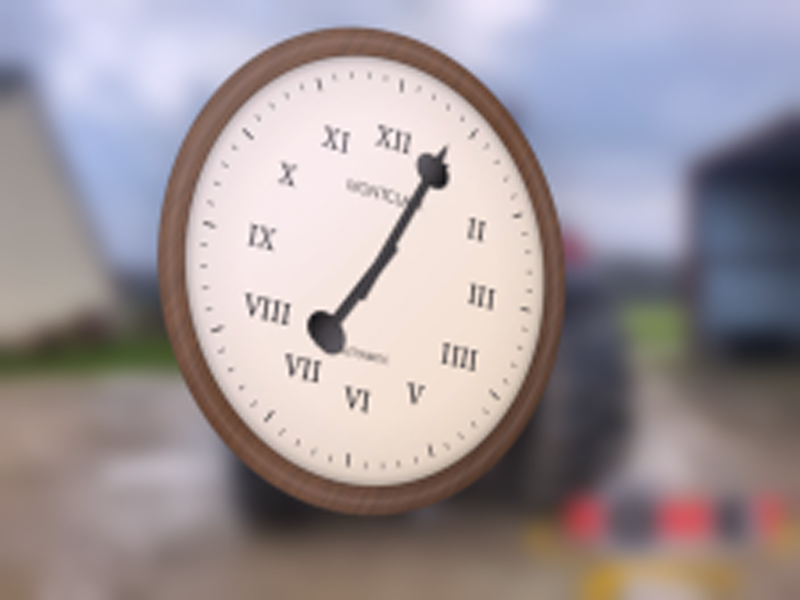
7,04
